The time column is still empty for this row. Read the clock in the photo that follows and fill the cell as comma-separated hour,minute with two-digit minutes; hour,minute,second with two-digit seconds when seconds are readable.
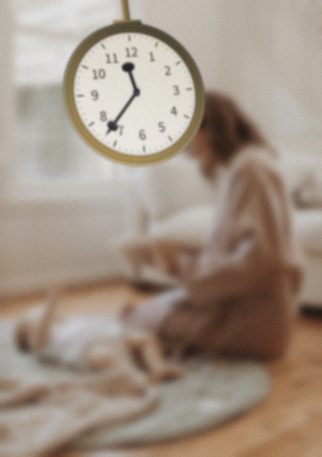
11,37
